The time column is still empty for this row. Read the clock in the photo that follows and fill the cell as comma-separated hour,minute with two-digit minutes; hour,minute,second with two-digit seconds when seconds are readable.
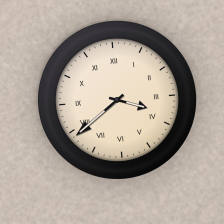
3,39
